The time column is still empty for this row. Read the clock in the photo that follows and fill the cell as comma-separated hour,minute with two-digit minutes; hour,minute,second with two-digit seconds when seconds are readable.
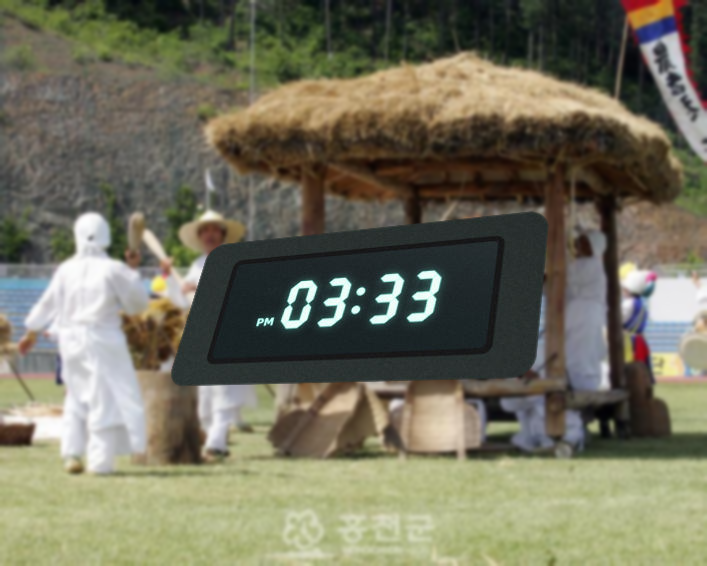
3,33
